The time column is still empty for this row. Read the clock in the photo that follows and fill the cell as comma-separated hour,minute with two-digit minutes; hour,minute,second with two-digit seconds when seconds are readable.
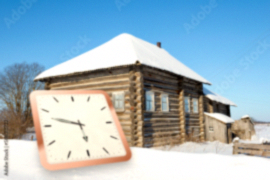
5,48
